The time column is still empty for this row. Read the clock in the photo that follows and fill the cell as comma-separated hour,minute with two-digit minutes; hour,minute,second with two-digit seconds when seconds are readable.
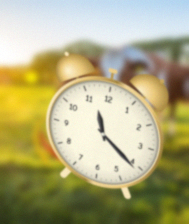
11,21
